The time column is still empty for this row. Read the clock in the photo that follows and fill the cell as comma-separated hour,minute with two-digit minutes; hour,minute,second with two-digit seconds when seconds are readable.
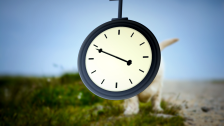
3,49
